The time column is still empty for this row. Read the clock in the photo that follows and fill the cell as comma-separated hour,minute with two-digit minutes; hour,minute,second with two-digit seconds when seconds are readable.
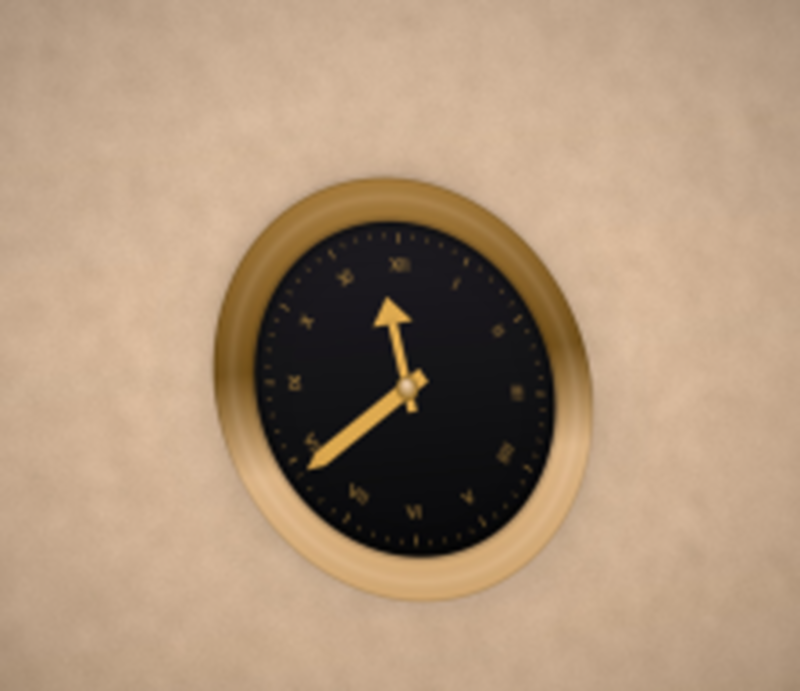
11,39
